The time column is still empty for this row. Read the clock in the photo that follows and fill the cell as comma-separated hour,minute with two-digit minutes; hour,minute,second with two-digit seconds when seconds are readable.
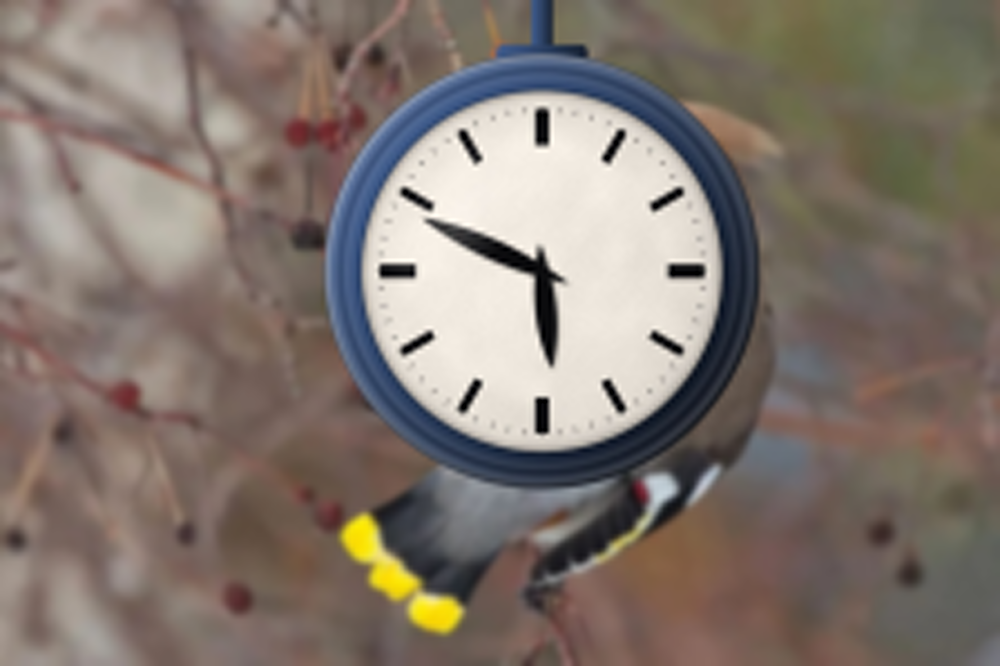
5,49
